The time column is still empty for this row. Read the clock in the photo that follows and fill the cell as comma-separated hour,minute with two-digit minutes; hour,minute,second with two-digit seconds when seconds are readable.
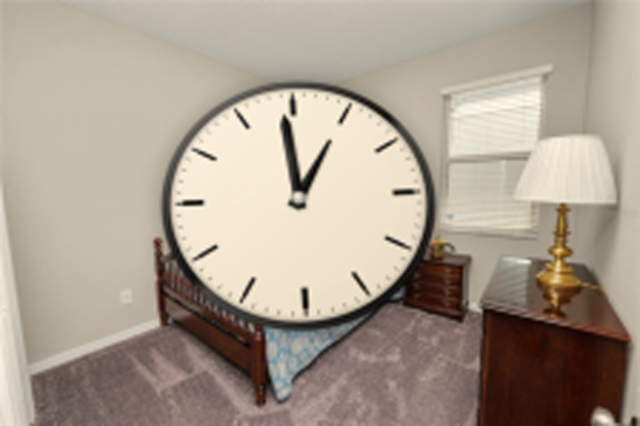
12,59
